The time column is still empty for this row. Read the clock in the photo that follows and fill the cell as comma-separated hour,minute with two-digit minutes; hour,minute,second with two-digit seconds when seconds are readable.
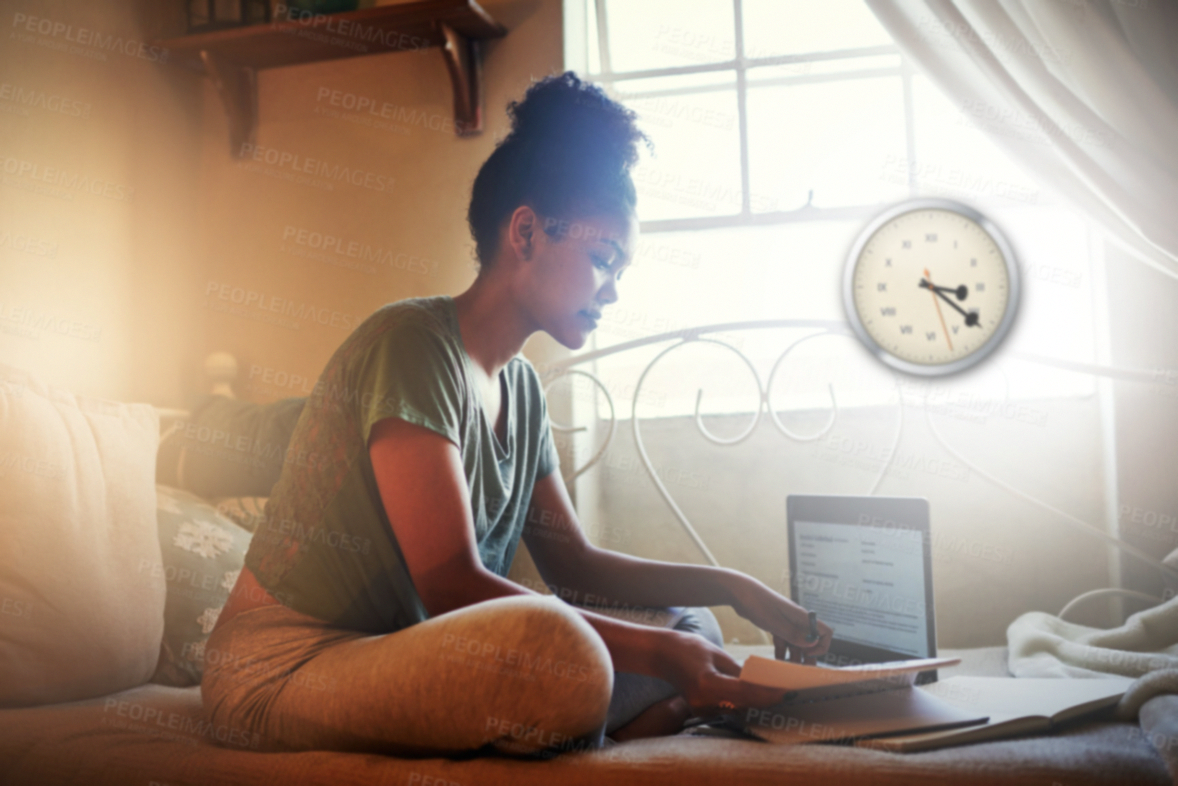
3,21,27
